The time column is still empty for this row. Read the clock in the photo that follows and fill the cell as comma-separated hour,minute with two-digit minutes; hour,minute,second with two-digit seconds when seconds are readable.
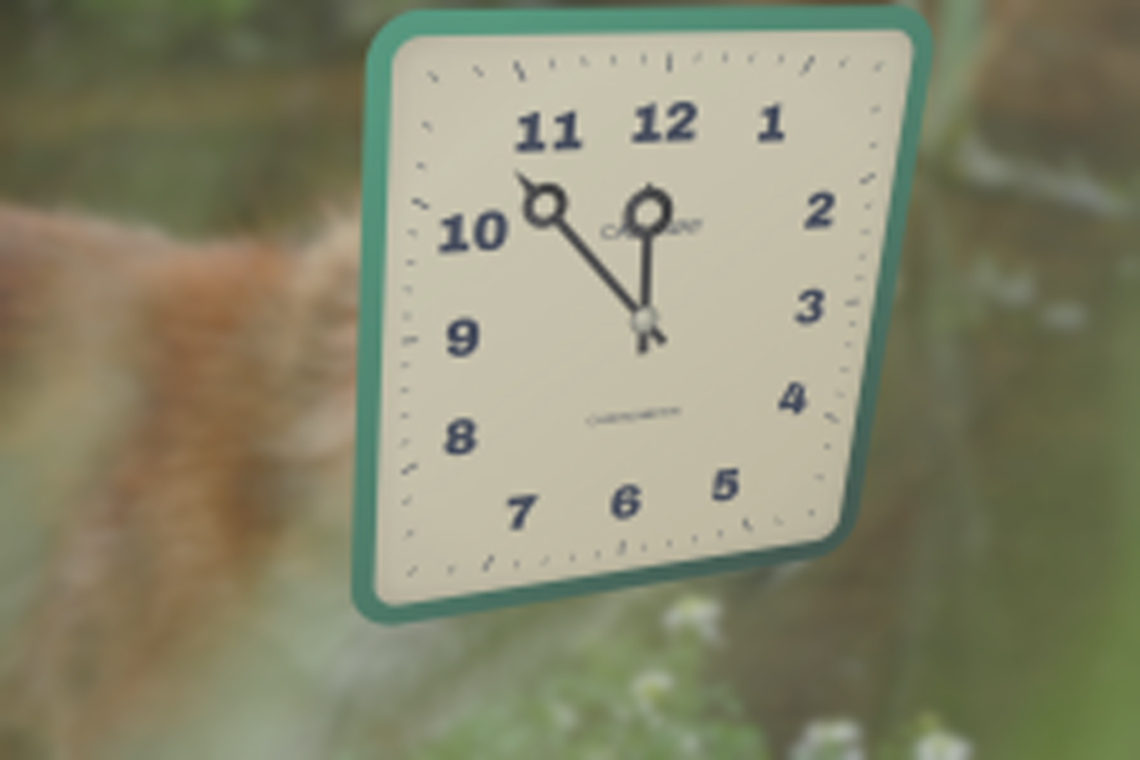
11,53
